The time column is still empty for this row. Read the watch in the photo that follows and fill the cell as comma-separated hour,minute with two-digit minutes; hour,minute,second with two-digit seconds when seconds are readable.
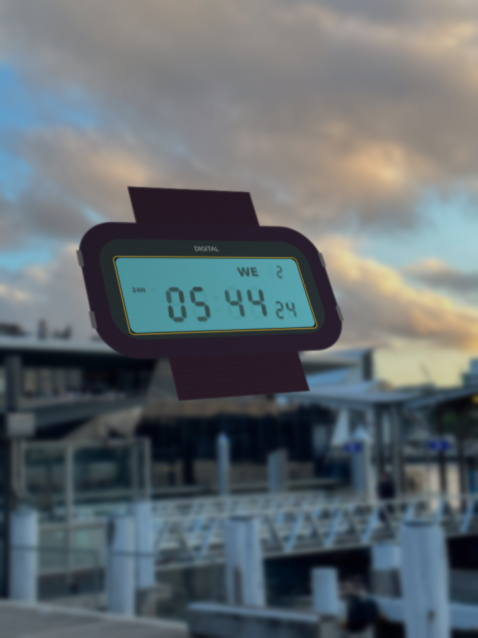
5,44,24
